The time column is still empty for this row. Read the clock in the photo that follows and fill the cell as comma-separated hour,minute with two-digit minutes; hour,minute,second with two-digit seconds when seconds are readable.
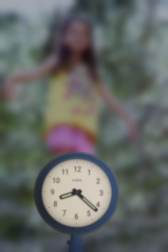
8,22
